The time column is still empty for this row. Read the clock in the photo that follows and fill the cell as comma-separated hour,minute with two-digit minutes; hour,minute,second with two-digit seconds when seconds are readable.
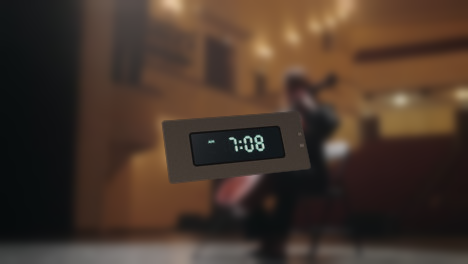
7,08
